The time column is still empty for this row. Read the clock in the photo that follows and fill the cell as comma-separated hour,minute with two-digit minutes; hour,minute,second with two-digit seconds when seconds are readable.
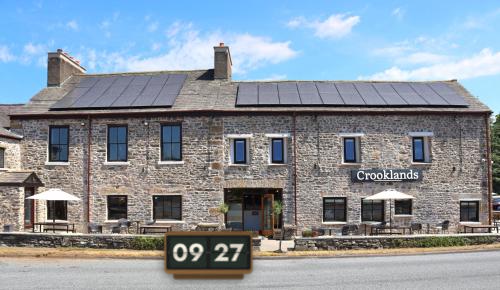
9,27
